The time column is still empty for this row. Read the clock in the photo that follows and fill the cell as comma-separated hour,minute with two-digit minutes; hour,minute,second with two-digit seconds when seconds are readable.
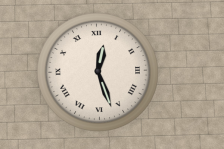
12,27
